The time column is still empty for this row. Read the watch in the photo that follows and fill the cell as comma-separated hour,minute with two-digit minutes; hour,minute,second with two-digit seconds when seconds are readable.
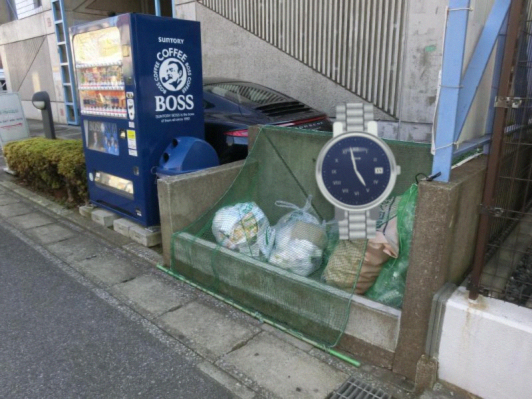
4,58
